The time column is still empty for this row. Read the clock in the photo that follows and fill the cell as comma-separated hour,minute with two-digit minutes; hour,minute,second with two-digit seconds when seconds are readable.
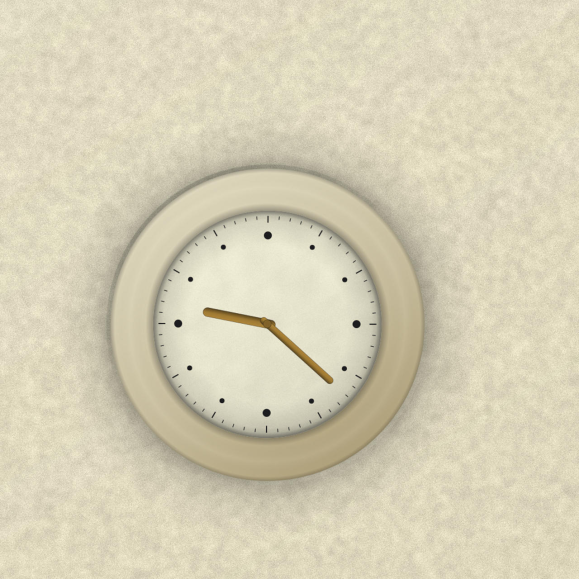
9,22
